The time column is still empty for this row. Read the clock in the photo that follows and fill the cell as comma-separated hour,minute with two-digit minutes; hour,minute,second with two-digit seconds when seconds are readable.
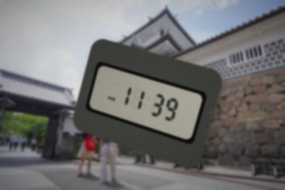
11,39
